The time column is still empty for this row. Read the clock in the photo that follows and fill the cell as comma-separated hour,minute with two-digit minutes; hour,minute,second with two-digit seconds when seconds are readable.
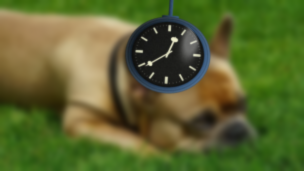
12,39
